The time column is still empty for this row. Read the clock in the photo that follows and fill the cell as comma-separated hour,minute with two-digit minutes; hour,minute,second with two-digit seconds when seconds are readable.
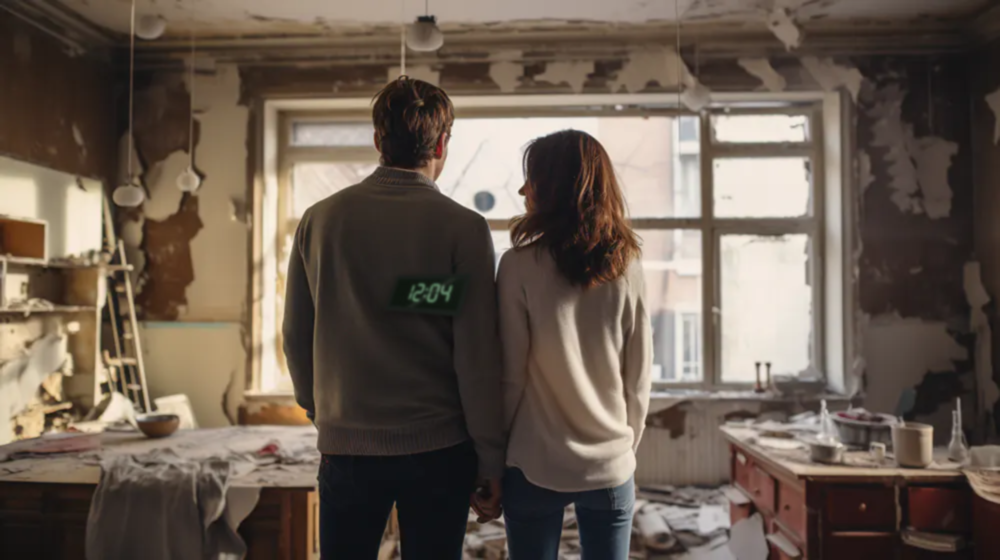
12,04
